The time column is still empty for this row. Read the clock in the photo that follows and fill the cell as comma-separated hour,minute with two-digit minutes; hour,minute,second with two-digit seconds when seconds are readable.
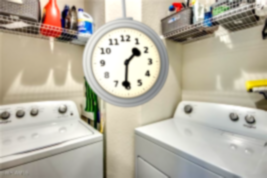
1,31
